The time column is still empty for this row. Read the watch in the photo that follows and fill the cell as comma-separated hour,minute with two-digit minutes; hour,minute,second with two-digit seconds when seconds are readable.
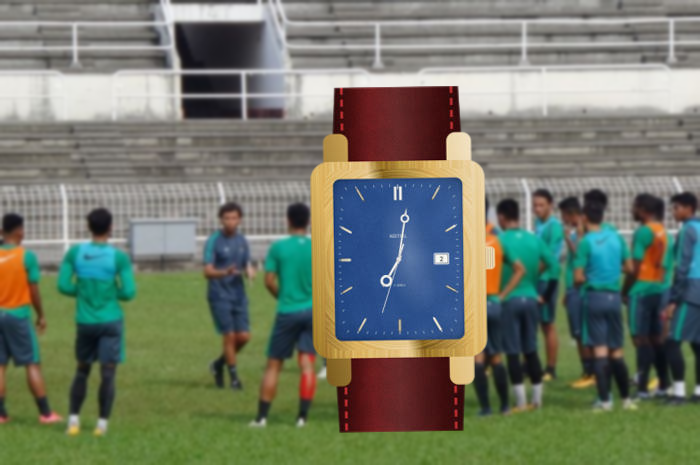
7,01,33
